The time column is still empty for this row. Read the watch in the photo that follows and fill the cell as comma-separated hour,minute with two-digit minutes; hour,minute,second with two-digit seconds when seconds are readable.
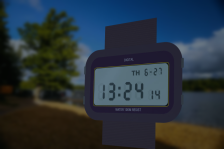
13,24,14
